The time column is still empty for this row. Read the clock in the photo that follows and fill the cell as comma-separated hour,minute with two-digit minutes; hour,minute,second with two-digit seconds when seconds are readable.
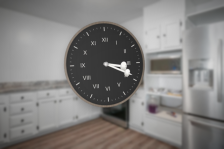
3,19
